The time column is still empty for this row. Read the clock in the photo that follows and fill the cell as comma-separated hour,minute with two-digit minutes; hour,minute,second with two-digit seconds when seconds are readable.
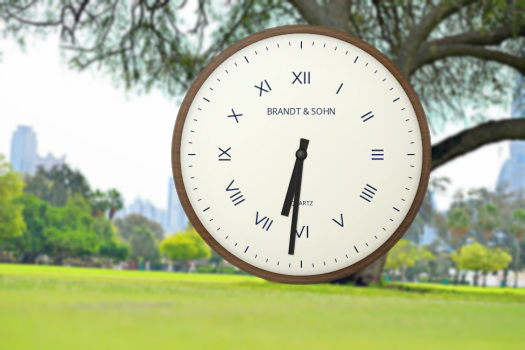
6,31
